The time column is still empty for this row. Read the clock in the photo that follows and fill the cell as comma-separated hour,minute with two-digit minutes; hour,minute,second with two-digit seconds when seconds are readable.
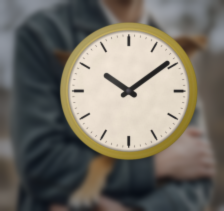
10,09
